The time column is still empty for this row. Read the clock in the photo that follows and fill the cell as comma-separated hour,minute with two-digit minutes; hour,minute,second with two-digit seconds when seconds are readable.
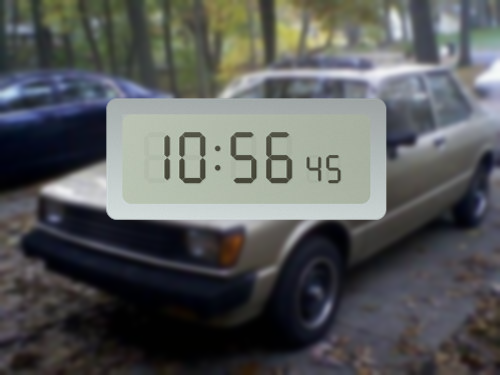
10,56,45
